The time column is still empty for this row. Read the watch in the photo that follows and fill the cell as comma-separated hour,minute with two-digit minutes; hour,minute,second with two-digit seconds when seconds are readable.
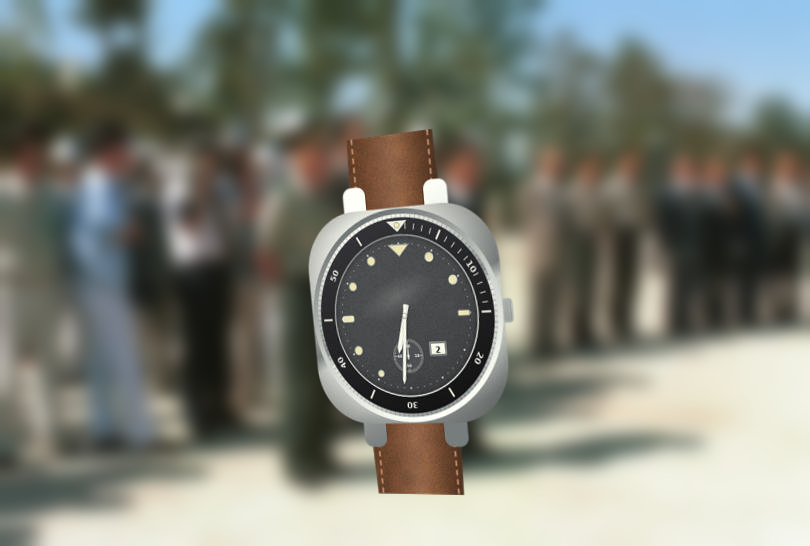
6,31
